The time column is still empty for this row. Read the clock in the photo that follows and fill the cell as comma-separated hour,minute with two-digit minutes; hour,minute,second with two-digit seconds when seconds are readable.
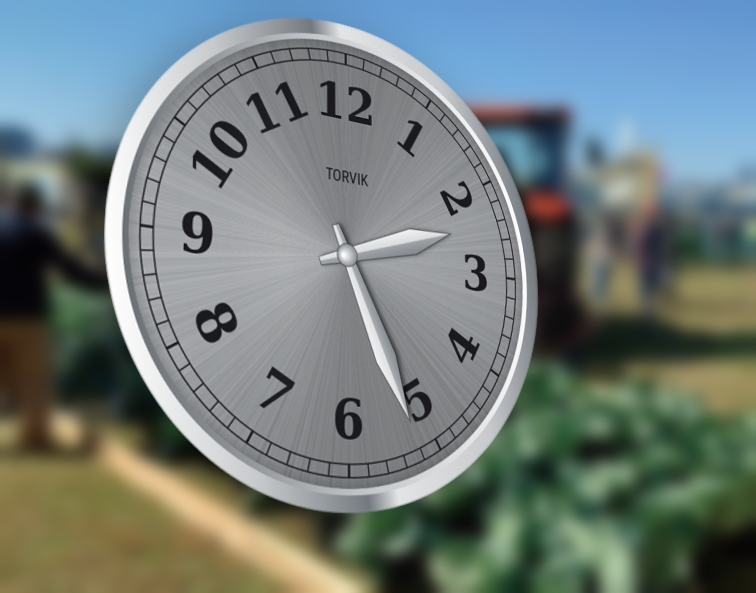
2,26
